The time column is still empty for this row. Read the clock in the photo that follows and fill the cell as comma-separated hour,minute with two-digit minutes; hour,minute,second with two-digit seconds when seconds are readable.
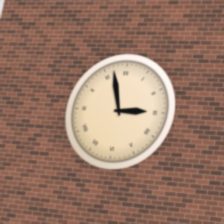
2,57
